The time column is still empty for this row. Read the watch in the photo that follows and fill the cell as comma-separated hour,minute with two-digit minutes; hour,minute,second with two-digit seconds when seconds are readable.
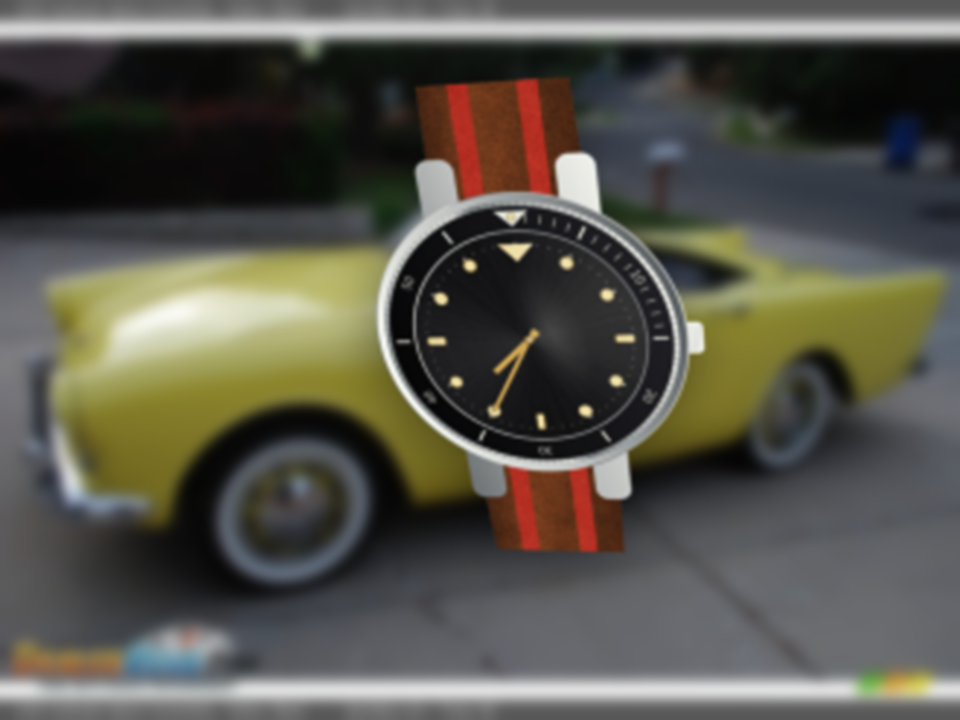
7,35
